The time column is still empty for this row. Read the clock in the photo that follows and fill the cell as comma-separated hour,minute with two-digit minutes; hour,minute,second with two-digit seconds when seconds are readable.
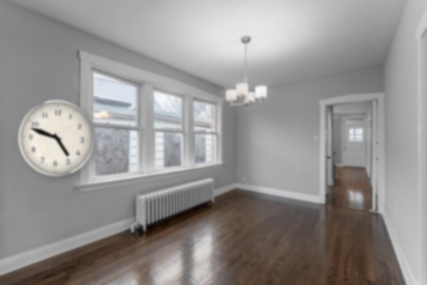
4,48
